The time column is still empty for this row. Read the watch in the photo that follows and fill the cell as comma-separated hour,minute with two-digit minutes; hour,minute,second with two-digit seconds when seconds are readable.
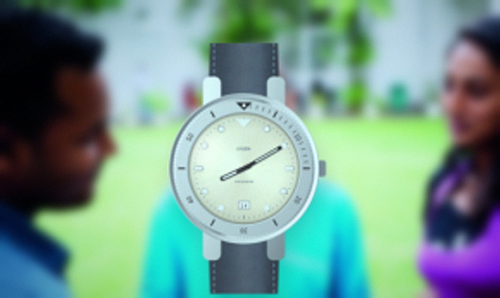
8,10
